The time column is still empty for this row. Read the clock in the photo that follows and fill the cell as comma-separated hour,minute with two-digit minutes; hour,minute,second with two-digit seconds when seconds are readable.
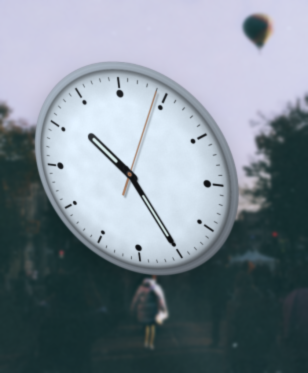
10,25,04
